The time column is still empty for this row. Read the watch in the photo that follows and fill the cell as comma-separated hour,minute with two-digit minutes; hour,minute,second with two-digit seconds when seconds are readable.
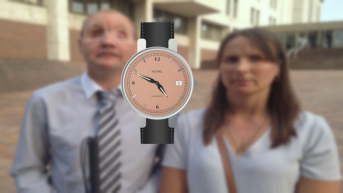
4,49
